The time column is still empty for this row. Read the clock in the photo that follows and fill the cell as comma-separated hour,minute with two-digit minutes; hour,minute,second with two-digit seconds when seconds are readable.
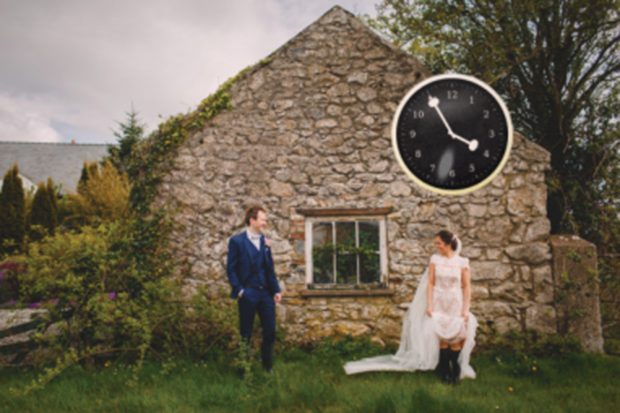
3,55
